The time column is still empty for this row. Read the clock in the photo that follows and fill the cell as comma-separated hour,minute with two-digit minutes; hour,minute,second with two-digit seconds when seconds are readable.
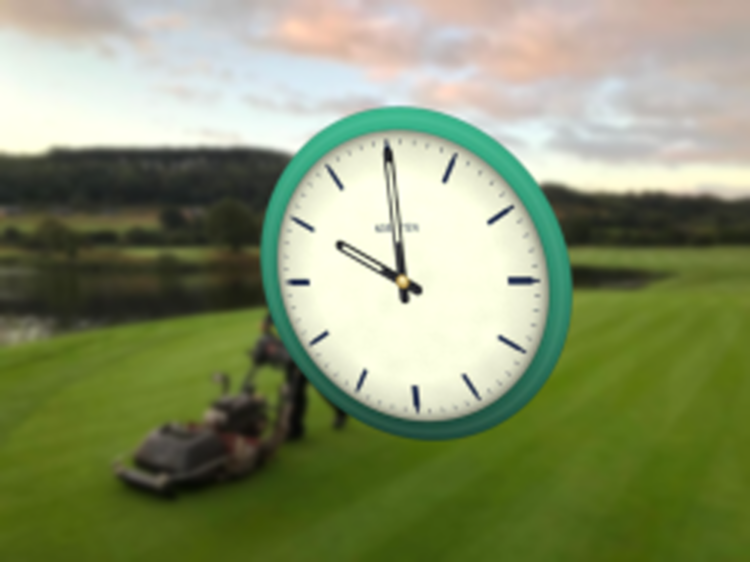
10,00
